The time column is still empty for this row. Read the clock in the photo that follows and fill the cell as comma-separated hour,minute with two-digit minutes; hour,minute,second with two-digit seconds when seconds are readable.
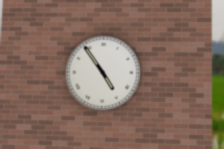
4,54
